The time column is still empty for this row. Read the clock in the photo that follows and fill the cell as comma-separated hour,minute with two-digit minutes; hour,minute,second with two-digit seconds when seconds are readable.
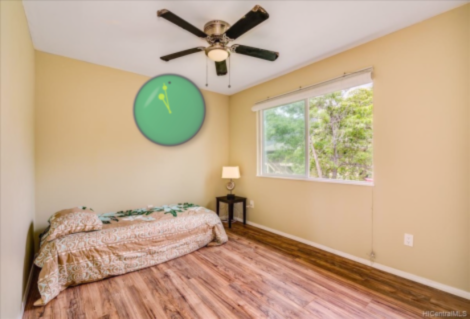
10,58
